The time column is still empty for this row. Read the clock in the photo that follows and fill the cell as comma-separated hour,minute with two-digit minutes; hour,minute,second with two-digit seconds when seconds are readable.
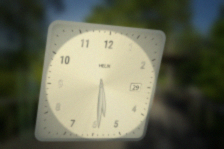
5,29
